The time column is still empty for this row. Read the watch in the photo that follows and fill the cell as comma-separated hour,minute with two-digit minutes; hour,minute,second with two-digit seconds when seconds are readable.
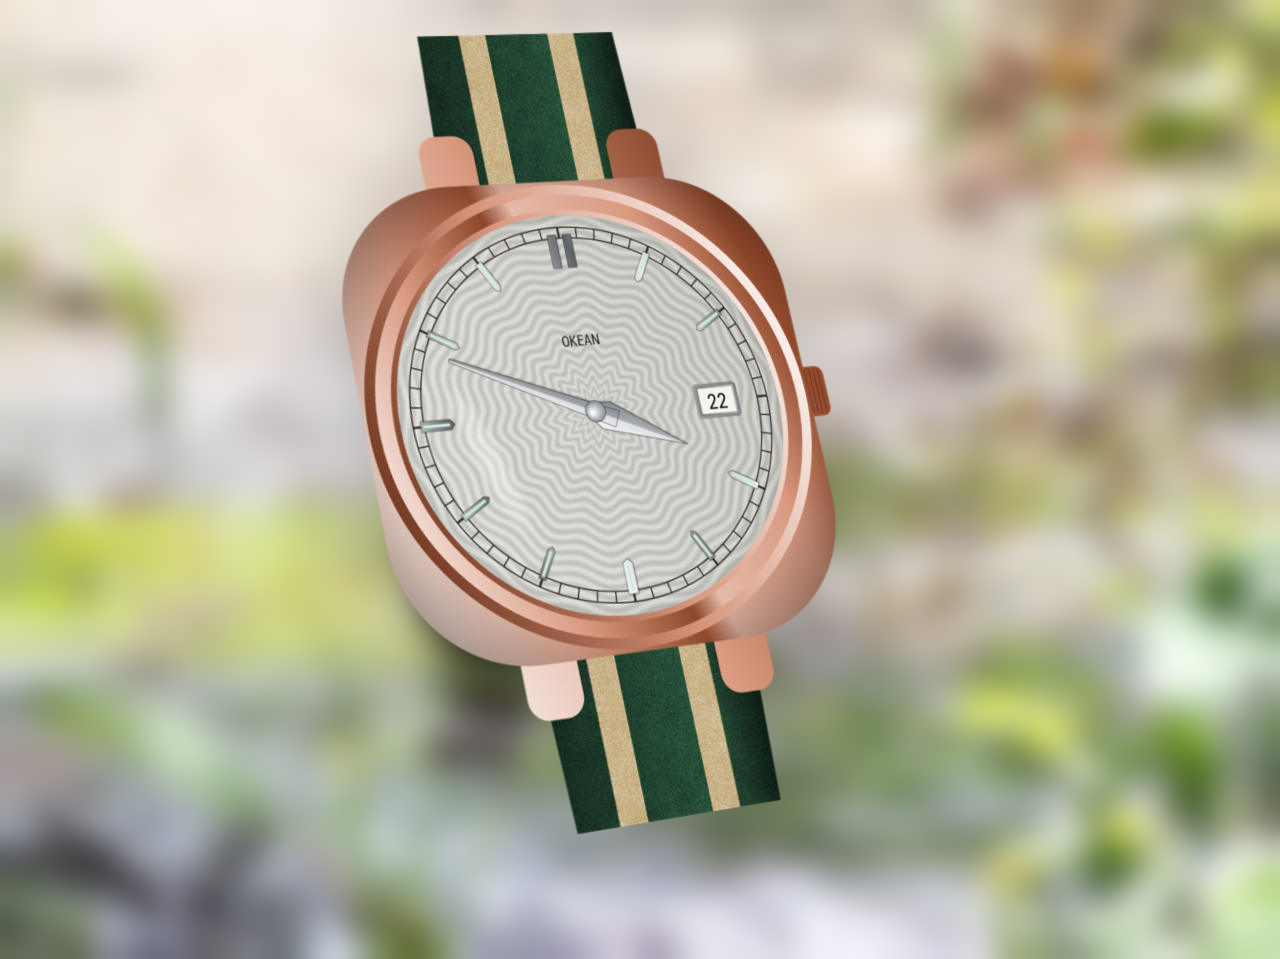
3,49
